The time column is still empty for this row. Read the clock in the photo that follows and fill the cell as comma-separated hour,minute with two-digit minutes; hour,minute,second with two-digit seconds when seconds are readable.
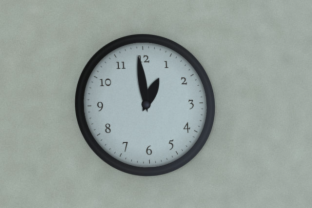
12,59
